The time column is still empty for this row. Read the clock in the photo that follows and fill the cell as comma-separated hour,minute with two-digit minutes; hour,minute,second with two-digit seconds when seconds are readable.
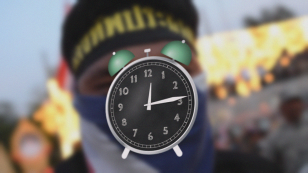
12,14
